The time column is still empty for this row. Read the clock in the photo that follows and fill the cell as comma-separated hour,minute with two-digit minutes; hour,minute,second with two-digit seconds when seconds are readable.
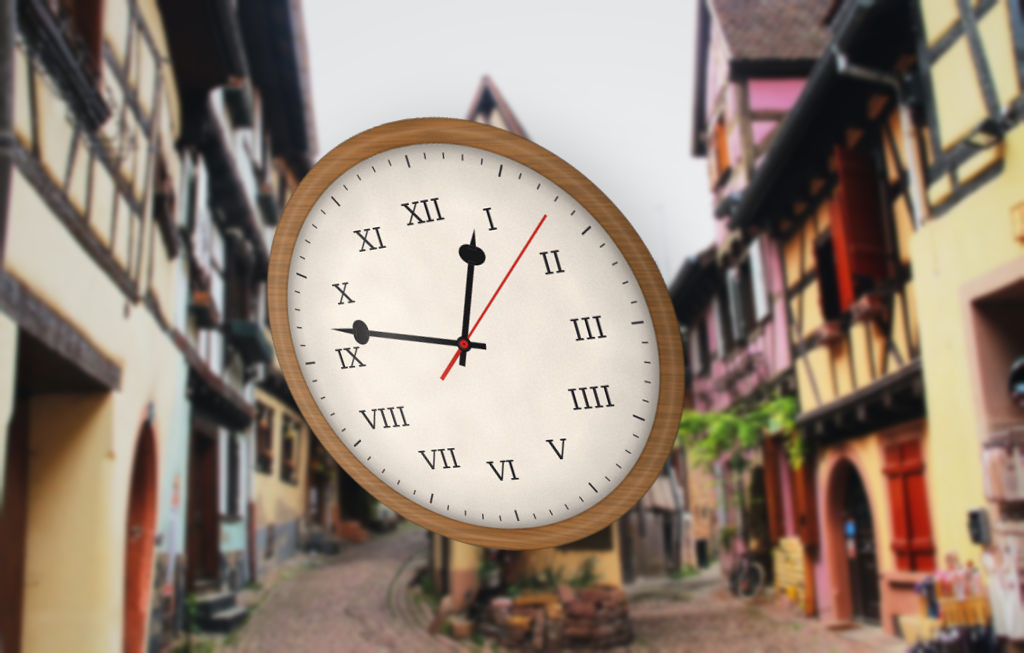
12,47,08
